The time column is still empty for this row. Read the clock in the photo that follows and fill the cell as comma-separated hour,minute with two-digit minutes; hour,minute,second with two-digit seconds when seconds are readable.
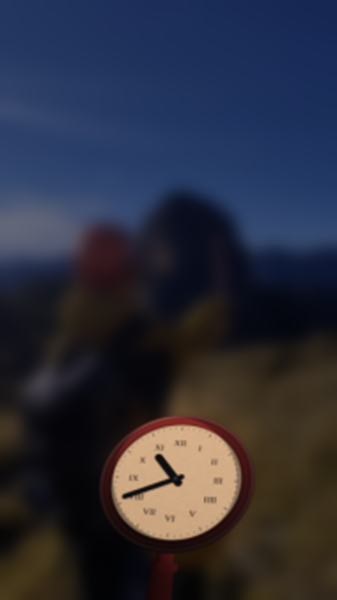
10,41
